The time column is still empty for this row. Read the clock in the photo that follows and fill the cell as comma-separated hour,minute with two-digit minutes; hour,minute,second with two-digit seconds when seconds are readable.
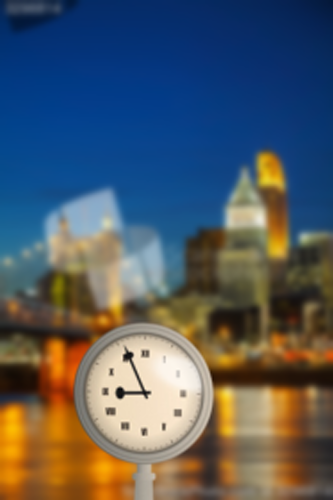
8,56
